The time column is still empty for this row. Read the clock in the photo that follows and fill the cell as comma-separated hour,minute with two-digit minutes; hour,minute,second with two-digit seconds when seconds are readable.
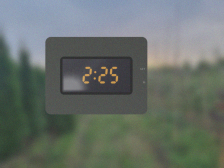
2,25
